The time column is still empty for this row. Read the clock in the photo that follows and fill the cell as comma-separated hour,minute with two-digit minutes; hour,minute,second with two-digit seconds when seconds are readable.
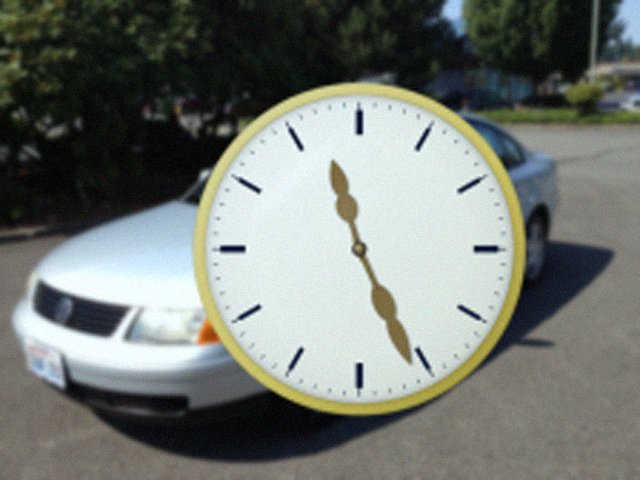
11,26
